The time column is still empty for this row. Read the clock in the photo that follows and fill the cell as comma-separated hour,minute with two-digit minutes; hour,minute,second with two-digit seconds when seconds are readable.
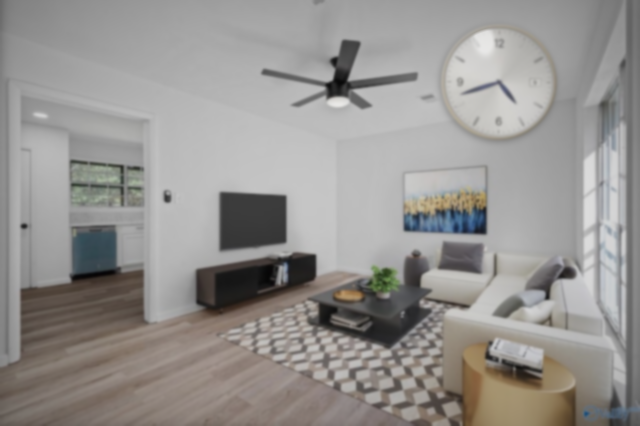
4,42
